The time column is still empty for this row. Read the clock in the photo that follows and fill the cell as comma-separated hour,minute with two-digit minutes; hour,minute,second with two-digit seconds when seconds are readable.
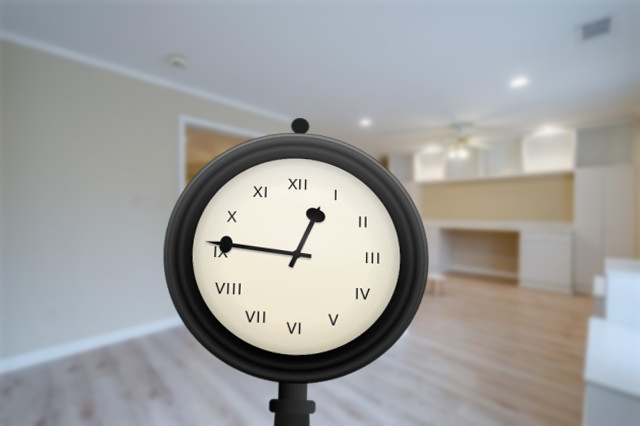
12,46
